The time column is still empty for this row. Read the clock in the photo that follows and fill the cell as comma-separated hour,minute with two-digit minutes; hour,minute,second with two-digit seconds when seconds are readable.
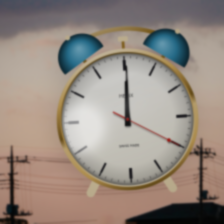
12,00,20
